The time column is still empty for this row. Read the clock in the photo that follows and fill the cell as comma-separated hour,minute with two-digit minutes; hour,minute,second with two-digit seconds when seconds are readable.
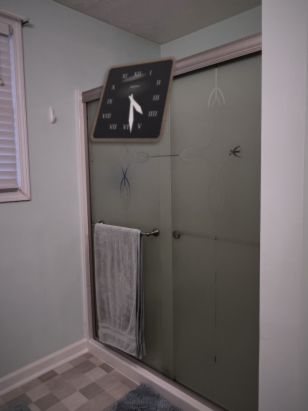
4,28
